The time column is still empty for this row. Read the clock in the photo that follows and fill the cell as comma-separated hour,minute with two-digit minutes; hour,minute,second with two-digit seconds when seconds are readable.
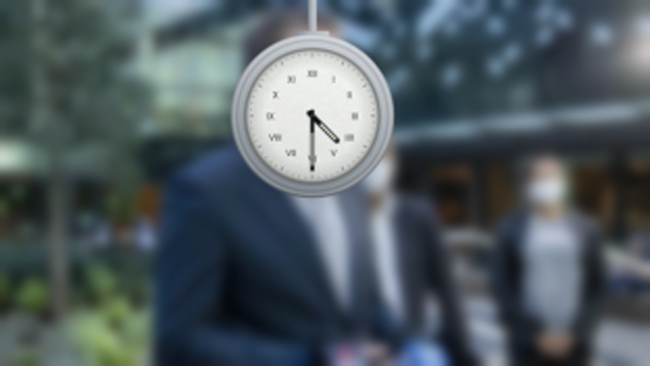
4,30
